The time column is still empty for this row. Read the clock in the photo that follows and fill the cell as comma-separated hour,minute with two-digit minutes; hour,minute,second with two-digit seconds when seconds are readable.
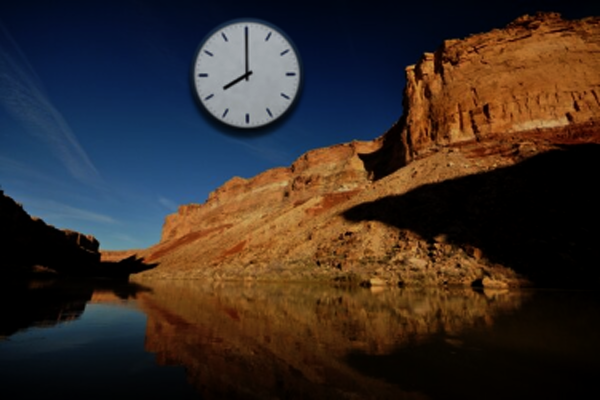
8,00
